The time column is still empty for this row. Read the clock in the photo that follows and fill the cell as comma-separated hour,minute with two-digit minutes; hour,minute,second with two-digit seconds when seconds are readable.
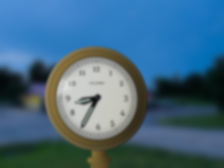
8,35
